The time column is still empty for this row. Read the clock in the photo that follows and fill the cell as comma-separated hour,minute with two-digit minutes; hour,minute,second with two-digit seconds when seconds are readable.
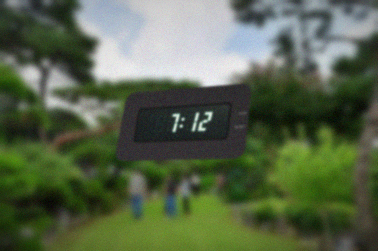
7,12
